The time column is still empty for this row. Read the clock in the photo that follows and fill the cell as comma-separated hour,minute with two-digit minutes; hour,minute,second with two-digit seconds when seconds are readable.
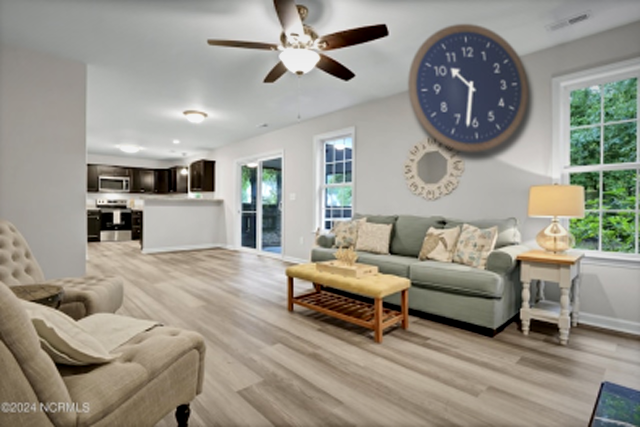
10,32
